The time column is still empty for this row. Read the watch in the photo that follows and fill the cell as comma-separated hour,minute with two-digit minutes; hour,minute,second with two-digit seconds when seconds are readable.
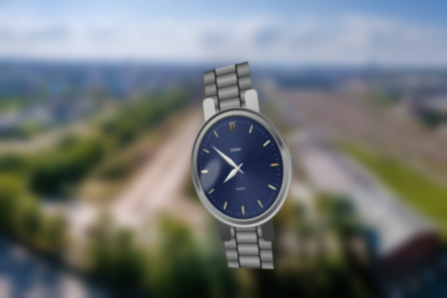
7,52
